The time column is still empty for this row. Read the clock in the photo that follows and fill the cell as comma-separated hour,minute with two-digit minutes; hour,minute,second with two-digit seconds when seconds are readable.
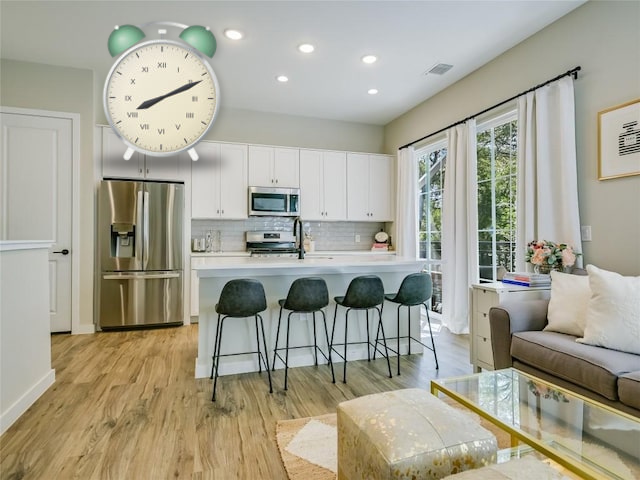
8,11
